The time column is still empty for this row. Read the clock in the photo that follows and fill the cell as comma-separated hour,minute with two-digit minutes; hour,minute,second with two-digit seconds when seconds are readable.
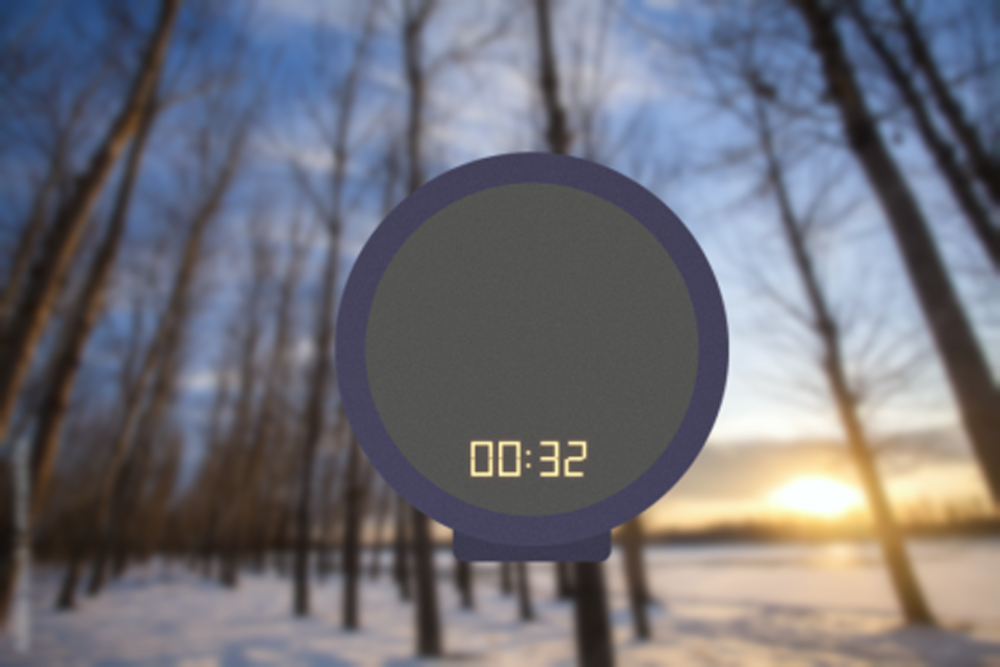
0,32
